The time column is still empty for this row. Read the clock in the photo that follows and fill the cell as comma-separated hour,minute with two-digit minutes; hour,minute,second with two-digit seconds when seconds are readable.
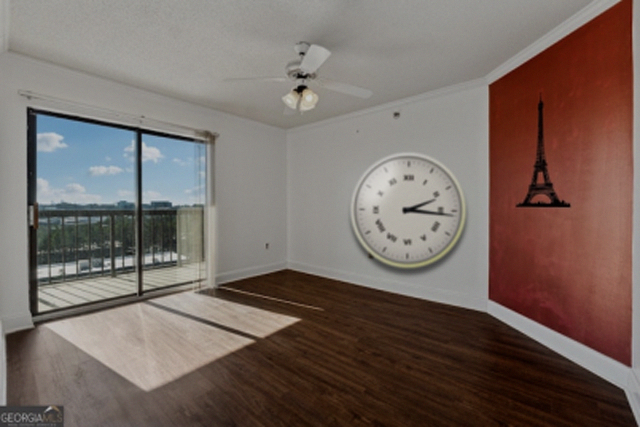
2,16
